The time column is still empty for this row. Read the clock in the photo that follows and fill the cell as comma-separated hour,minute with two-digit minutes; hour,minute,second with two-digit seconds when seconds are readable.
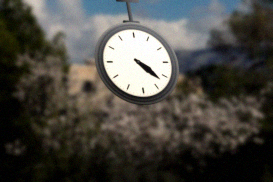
4,22
